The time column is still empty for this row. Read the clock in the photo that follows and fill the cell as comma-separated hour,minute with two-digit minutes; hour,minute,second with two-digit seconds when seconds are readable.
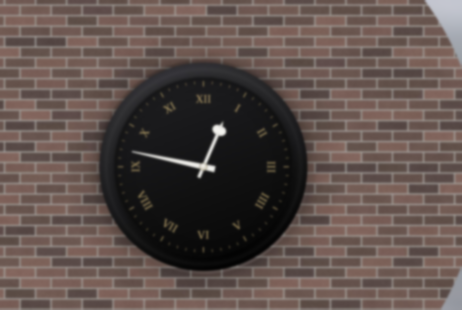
12,47
